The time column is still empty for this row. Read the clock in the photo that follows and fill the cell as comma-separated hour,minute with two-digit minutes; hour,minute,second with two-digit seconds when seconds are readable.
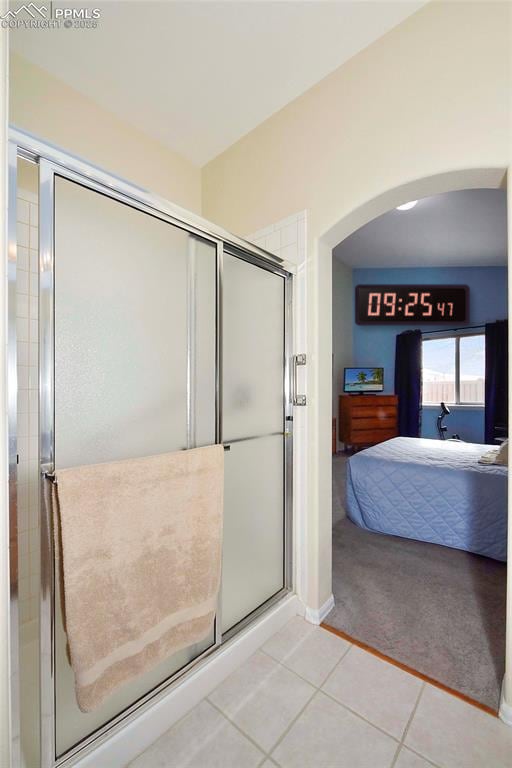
9,25,47
